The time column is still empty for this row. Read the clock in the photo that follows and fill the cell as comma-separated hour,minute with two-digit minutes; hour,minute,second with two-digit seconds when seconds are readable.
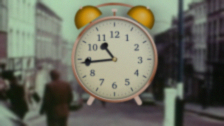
10,44
